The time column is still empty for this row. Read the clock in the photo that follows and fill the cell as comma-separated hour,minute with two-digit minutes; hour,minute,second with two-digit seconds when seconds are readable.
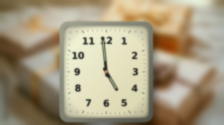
4,59
